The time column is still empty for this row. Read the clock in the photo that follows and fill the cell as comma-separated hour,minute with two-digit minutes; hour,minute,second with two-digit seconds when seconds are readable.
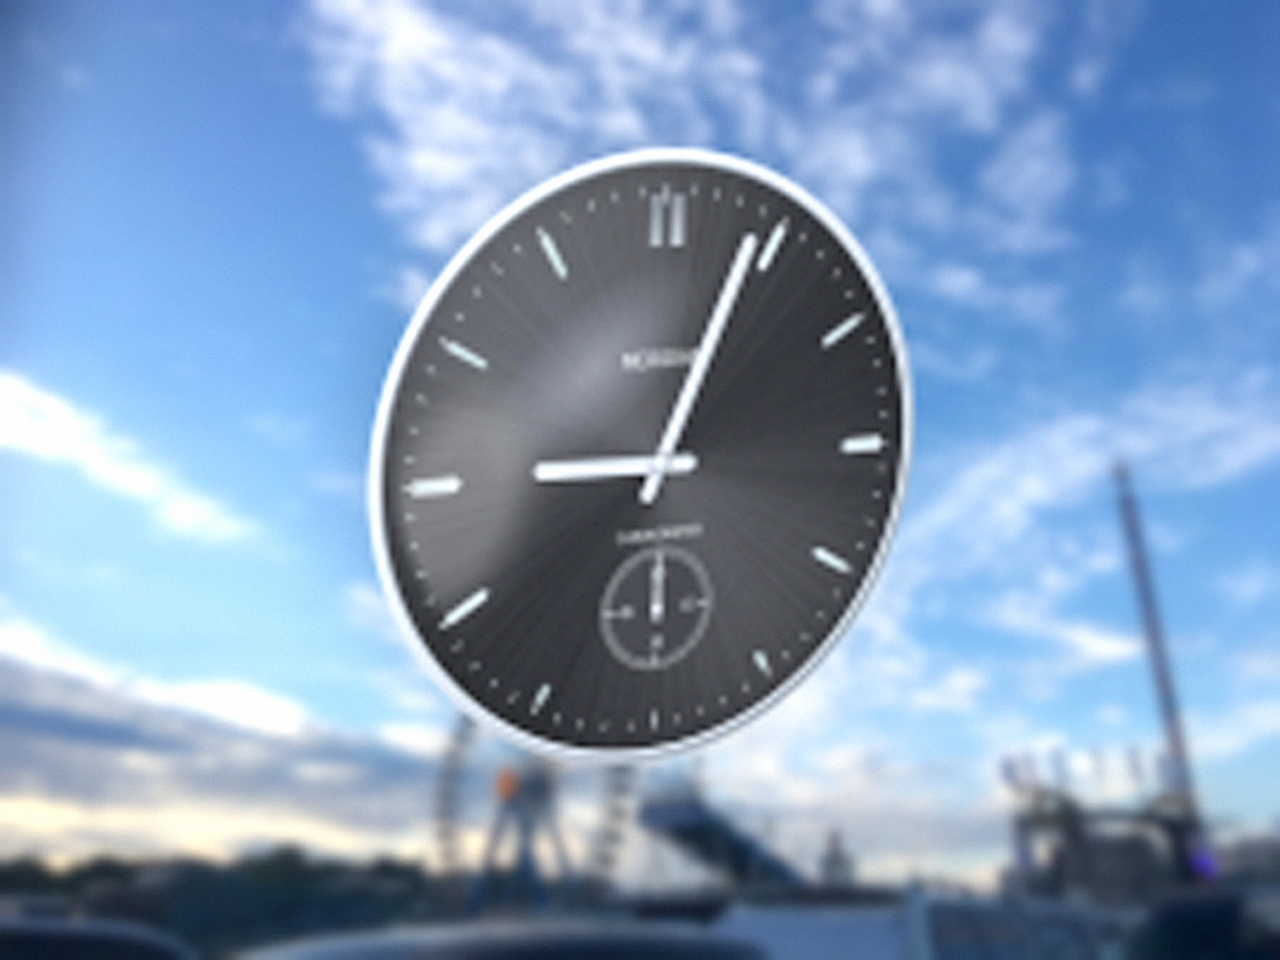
9,04
